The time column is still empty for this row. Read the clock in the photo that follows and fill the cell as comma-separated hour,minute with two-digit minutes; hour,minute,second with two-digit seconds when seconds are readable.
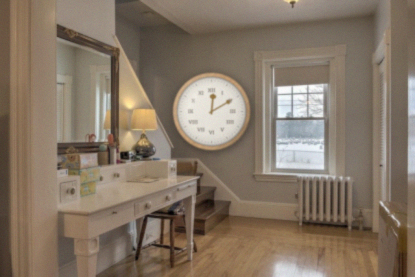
12,10
